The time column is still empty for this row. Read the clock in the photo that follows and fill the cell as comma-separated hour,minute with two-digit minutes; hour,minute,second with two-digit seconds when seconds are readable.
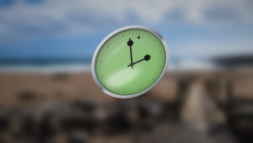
1,57
